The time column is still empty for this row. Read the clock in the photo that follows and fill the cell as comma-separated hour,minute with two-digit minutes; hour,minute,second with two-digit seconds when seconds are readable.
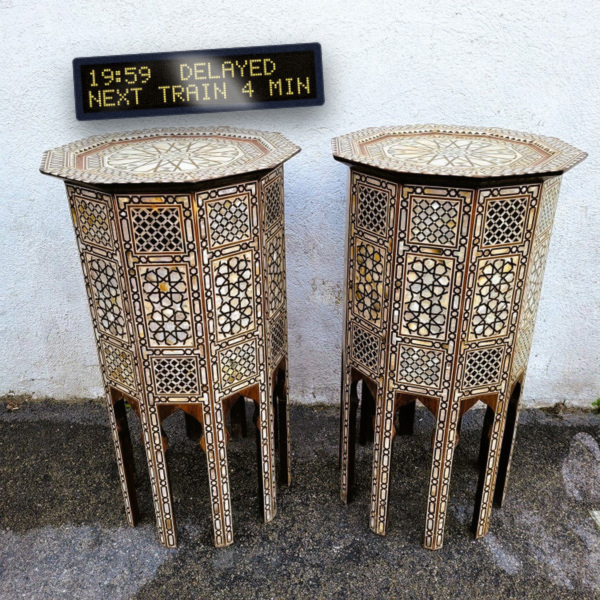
19,59
